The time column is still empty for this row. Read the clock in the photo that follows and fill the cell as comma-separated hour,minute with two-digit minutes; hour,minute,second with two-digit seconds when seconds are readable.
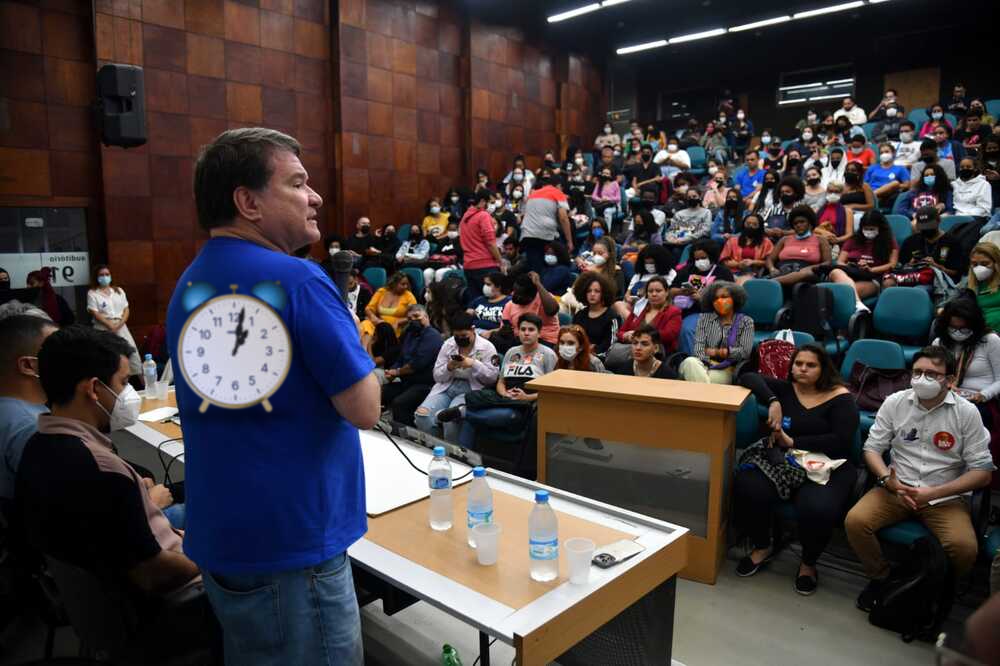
1,02
